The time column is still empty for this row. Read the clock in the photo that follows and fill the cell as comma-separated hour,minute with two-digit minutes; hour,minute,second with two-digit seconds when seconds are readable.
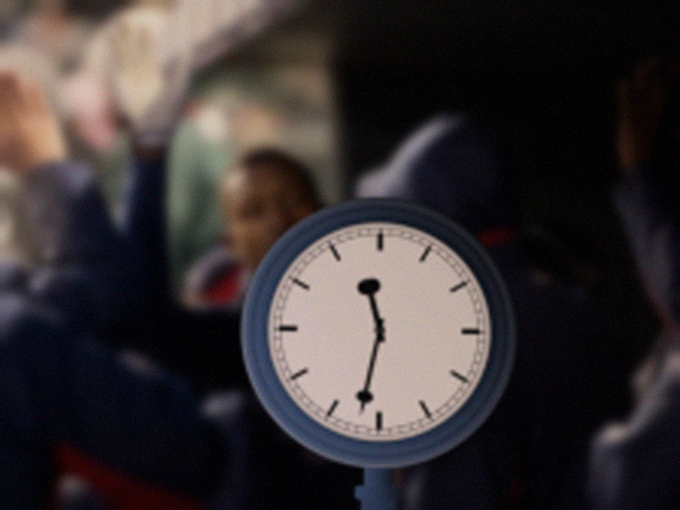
11,32
